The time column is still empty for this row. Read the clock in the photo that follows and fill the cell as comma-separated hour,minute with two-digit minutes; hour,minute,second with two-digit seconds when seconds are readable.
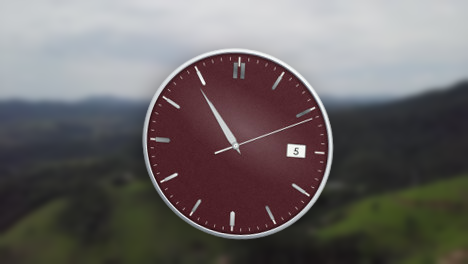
10,54,11
